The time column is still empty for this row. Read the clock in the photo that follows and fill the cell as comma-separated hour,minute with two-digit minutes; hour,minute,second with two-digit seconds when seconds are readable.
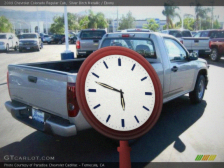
5,48
